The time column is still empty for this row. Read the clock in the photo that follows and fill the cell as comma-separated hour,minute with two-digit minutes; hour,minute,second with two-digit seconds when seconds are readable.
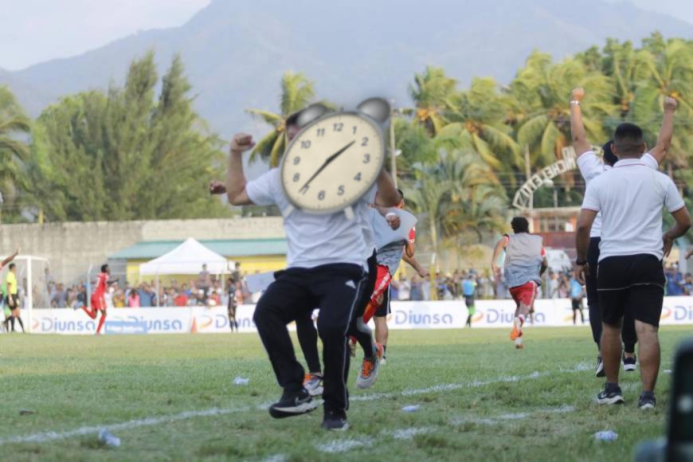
1,36
